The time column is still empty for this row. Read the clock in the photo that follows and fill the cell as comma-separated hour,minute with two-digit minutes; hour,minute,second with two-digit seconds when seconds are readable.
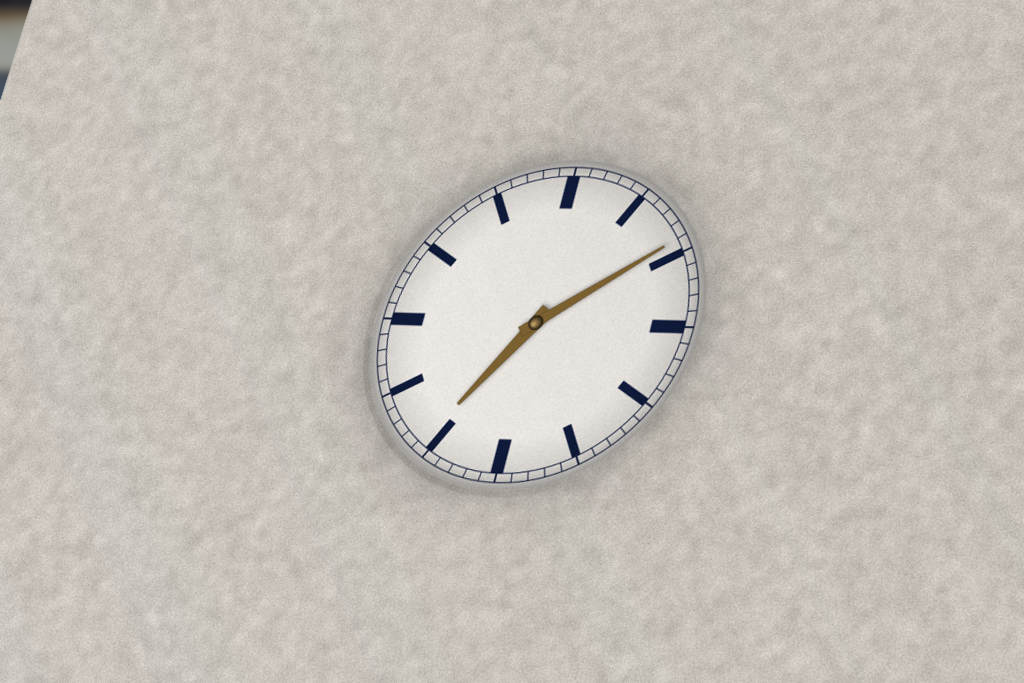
7,09
